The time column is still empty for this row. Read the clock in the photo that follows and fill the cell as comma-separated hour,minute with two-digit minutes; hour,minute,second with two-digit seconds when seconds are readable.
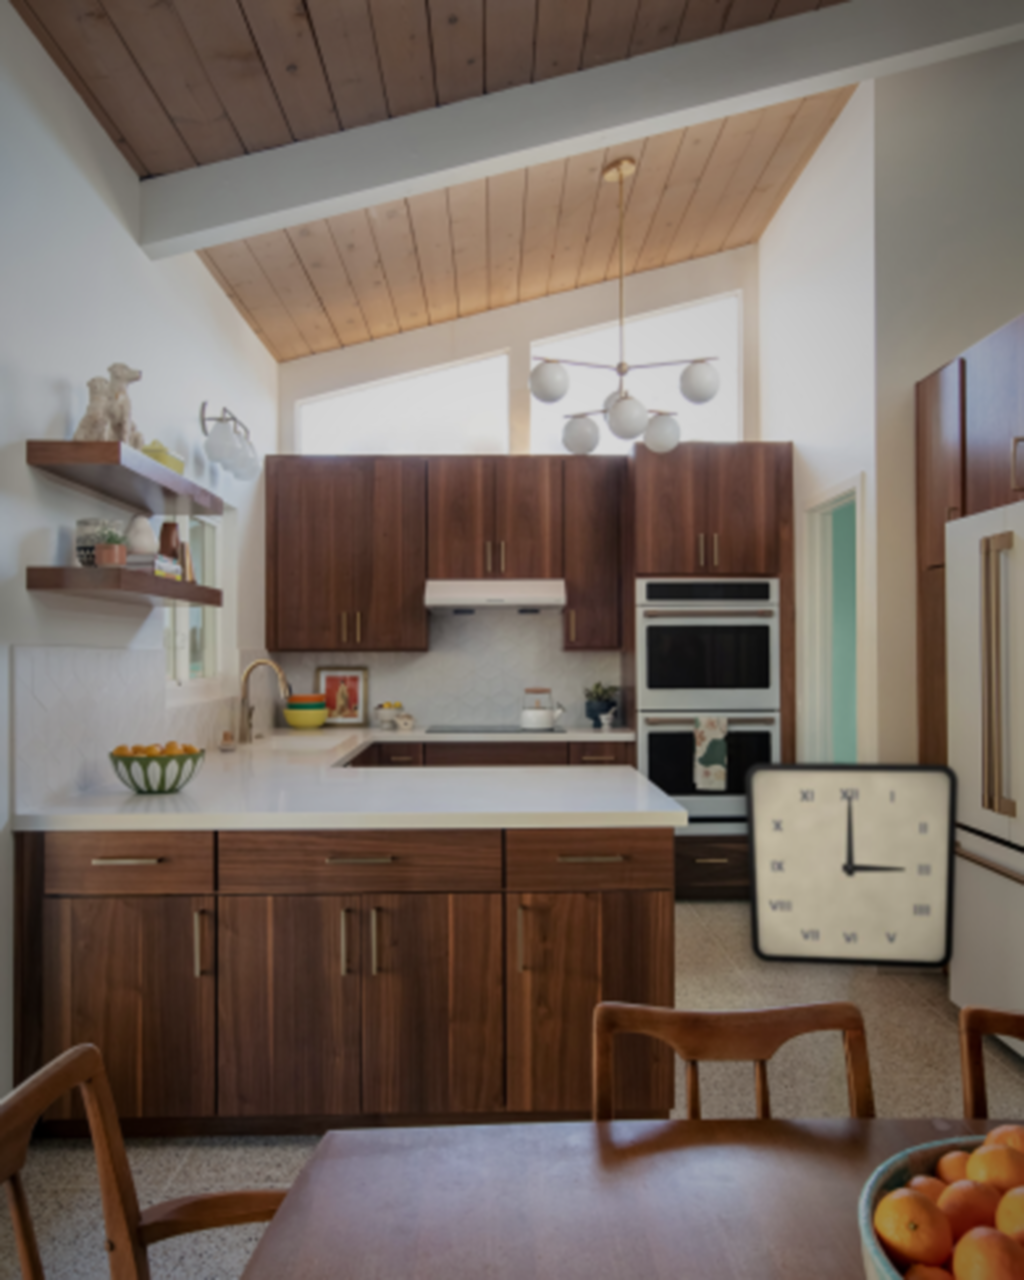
3,00
